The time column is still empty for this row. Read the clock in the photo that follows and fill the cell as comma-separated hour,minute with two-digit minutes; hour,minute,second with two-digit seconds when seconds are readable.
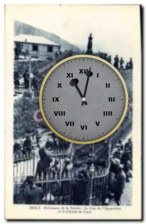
11,02
